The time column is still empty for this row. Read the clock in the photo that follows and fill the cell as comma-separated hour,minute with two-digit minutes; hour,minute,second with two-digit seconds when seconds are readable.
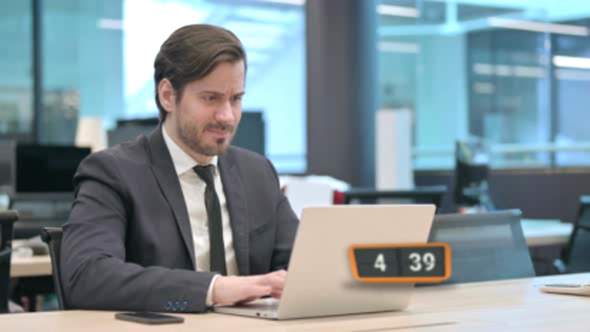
4,39
